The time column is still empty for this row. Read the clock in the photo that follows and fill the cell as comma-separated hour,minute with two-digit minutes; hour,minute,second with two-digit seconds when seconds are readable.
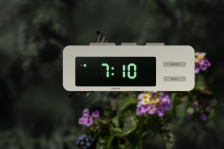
7,10
